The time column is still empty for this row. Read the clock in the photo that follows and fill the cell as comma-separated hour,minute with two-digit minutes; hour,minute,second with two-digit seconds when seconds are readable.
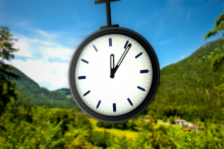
12,06
